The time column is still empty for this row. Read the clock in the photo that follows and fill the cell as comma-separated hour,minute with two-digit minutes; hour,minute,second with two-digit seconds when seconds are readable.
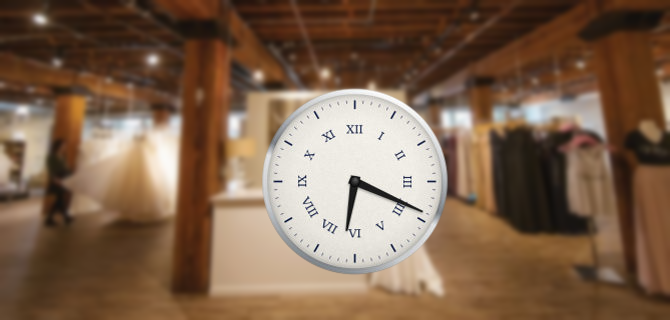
6,19
